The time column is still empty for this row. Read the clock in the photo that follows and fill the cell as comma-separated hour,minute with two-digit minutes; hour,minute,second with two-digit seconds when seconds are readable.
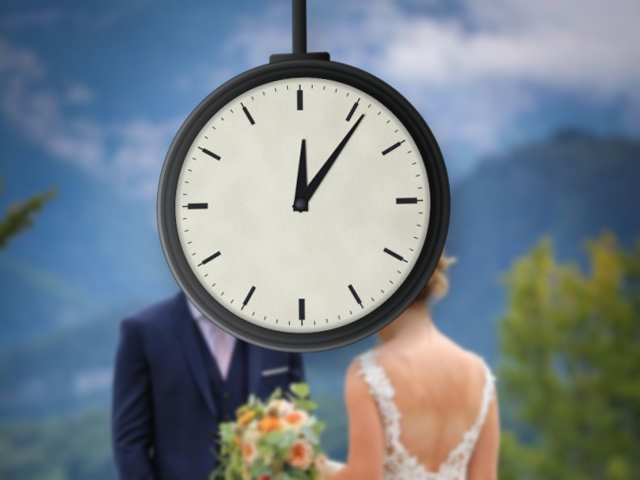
12,06
